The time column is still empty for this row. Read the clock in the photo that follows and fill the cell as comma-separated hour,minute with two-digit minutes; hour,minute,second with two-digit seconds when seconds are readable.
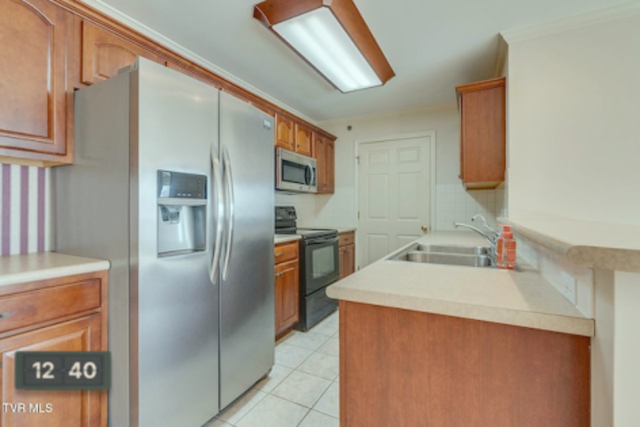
12,40
